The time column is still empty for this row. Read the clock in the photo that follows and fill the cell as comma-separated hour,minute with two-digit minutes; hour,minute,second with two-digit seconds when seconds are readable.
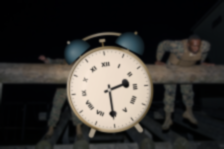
2,30
